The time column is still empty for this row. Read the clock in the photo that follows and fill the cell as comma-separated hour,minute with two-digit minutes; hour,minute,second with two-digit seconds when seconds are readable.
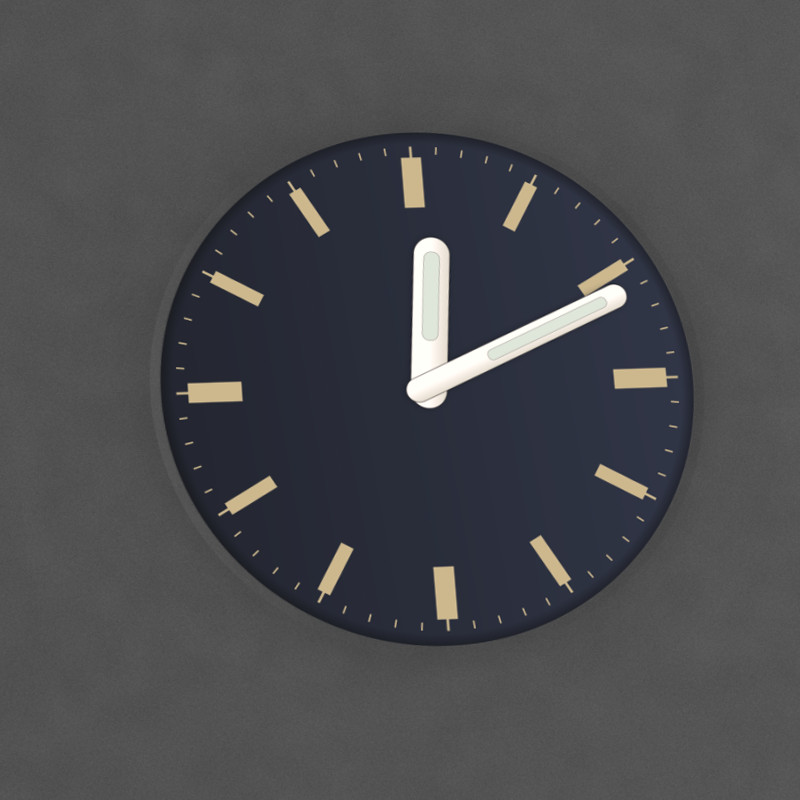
12,11
